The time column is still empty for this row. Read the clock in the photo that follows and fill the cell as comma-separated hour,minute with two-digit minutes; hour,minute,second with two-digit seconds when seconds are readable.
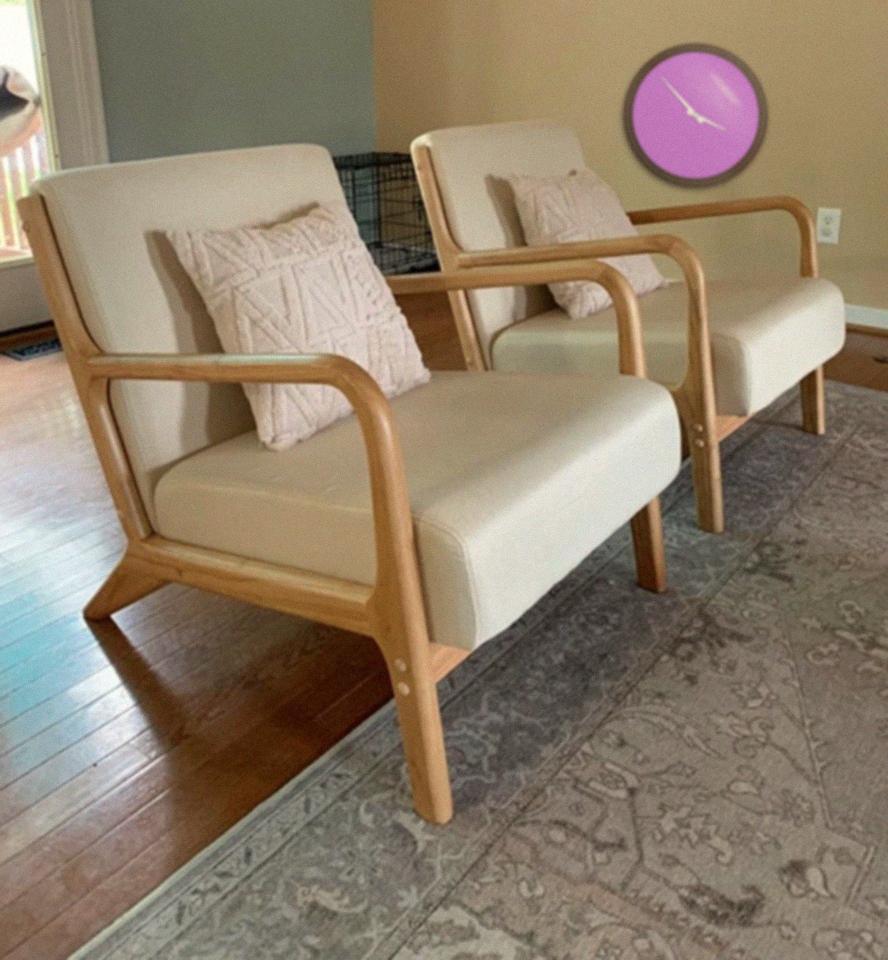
3,53
